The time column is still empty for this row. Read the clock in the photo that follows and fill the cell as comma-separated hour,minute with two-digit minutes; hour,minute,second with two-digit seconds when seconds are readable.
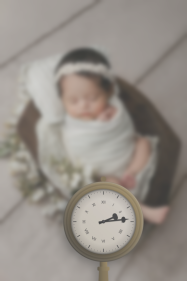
2,14
